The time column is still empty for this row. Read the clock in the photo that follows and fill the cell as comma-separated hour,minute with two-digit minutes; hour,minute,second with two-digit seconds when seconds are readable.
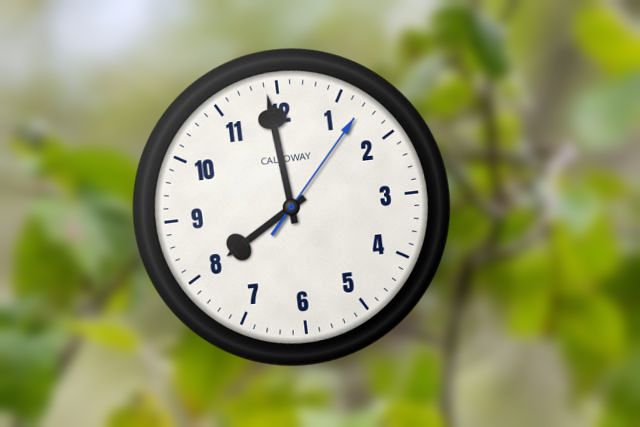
7,59,07
